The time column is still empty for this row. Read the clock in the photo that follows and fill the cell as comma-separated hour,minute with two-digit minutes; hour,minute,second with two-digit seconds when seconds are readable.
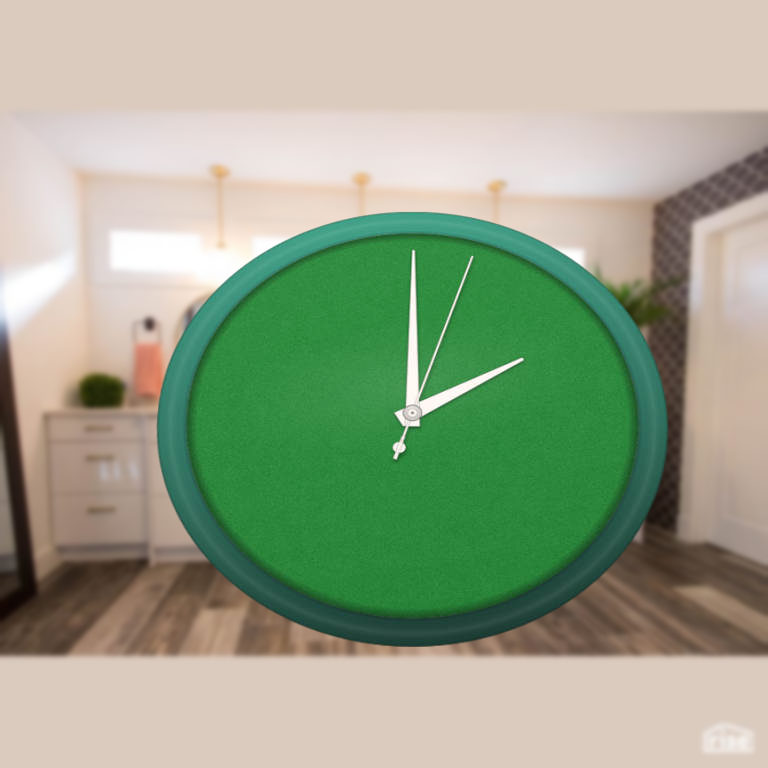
2,00,03
